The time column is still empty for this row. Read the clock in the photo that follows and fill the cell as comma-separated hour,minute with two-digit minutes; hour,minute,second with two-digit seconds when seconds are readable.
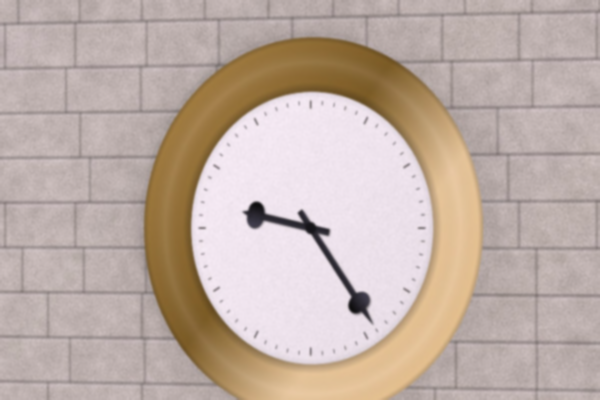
9,24
